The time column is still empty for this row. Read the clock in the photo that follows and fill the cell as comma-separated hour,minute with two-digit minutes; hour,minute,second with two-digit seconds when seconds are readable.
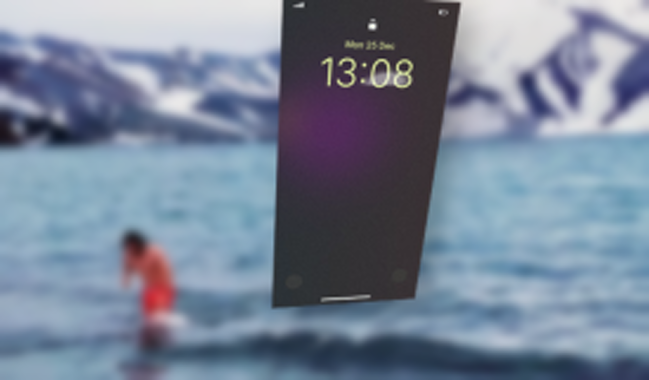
13,08
